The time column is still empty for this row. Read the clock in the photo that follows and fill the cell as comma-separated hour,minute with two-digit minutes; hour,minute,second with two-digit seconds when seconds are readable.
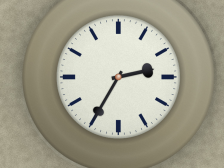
2,35
